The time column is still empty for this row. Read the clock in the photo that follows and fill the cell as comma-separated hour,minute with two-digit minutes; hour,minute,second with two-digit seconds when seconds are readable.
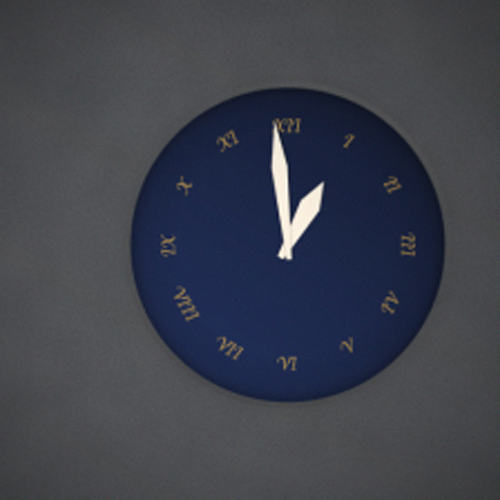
12,59
